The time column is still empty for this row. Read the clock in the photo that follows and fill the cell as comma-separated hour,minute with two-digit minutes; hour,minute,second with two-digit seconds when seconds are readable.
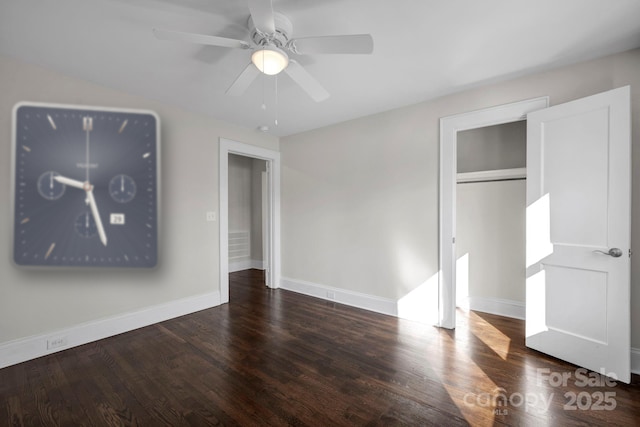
9,27
